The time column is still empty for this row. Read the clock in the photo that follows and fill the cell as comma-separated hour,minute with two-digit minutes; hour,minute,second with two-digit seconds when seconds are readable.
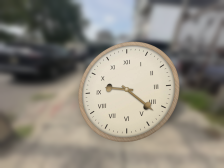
9,22
